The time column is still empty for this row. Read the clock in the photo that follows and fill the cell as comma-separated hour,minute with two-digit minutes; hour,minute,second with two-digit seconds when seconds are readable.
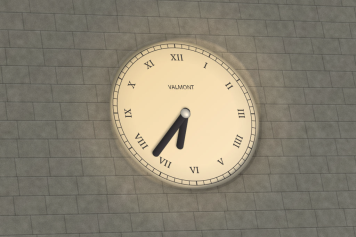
6,37
